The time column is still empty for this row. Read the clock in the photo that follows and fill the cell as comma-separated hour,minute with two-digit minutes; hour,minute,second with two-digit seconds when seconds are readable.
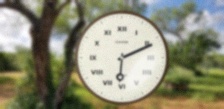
6,11
